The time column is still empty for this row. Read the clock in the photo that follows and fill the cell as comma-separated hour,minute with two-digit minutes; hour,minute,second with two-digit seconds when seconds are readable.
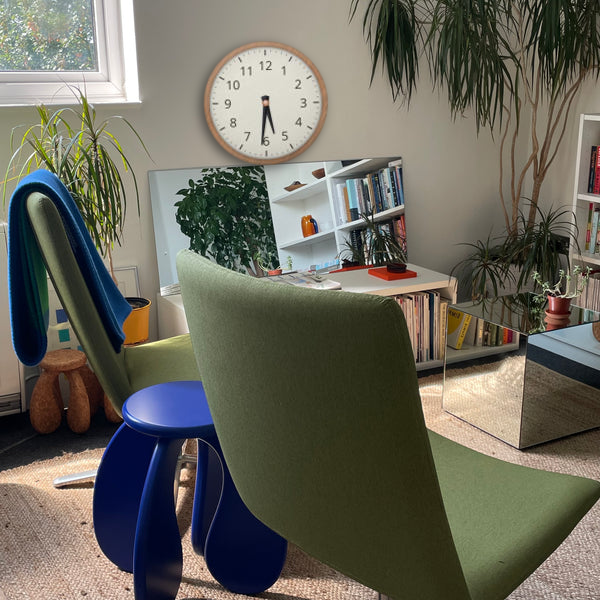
5,31
